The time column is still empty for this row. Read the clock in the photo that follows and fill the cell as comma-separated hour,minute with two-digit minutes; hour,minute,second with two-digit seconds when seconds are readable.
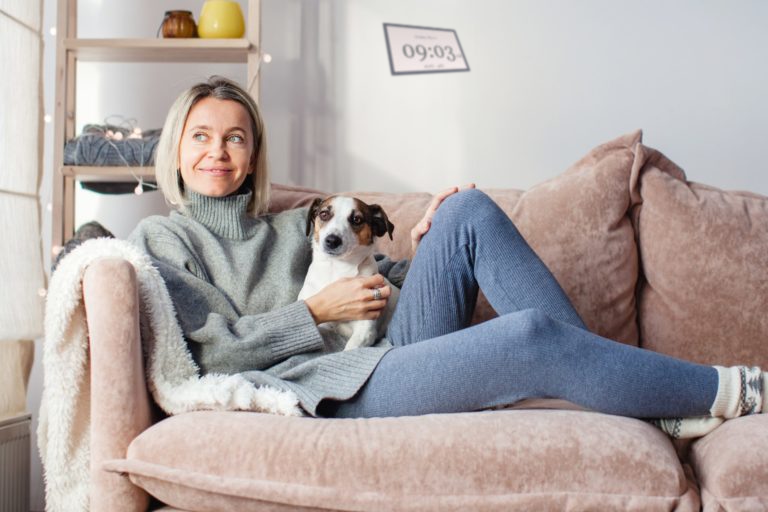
9,03
